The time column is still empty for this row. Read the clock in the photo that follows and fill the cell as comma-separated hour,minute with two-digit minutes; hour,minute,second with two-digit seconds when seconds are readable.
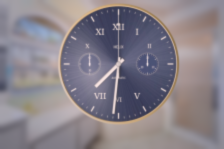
7,31
